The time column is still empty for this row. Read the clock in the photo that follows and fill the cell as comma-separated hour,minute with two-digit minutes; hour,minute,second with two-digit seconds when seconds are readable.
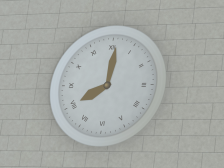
8,01
